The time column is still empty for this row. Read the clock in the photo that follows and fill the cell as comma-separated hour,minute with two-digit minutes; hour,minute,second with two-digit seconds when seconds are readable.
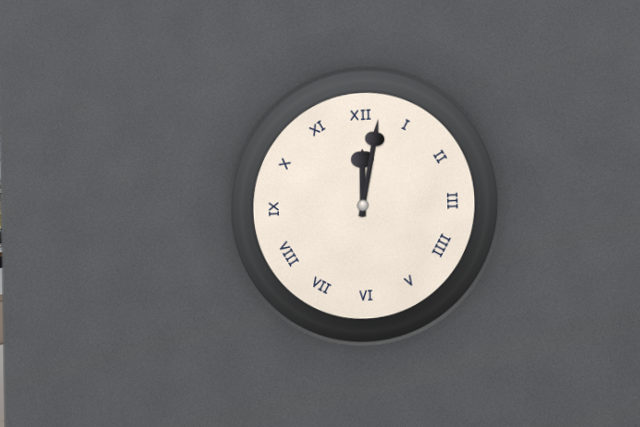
12,02
